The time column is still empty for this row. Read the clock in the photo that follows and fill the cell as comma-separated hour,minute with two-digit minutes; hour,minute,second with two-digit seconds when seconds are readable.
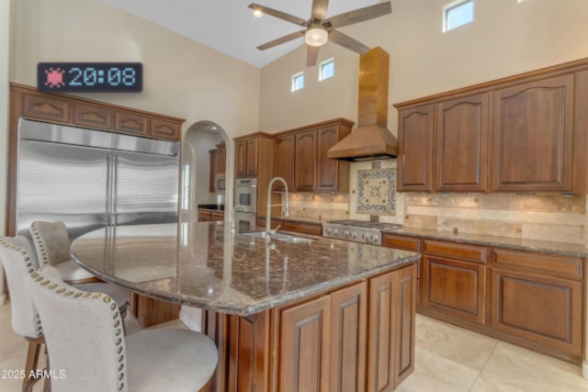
20,08
